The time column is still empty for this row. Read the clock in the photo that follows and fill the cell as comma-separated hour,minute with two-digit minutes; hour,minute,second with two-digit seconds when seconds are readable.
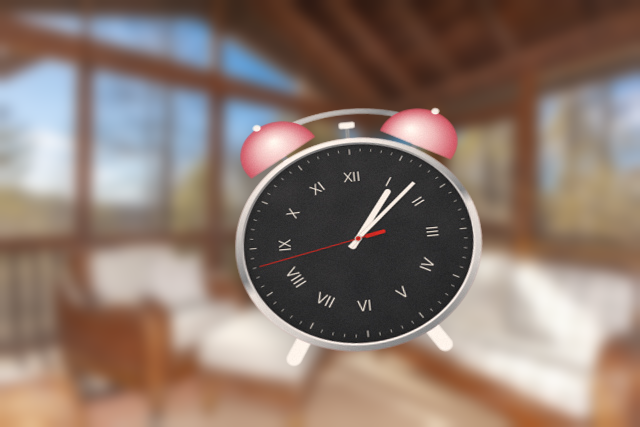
1,07,43
